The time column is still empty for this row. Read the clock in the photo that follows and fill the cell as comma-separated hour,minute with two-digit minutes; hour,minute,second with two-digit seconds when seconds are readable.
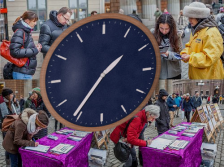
1,36
